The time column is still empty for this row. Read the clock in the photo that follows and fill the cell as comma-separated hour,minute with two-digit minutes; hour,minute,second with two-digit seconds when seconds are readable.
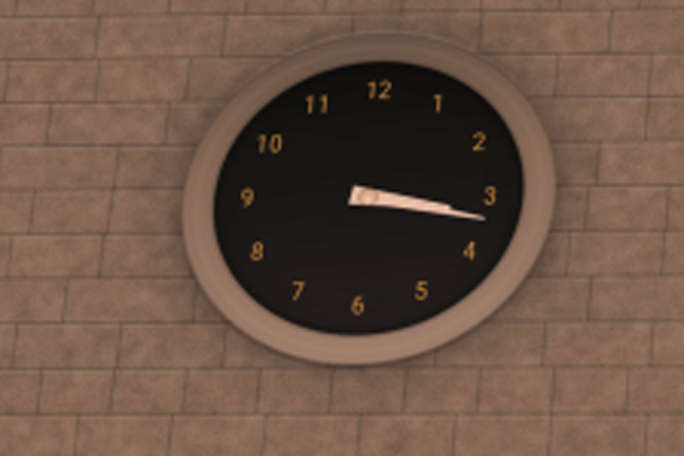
3,17
